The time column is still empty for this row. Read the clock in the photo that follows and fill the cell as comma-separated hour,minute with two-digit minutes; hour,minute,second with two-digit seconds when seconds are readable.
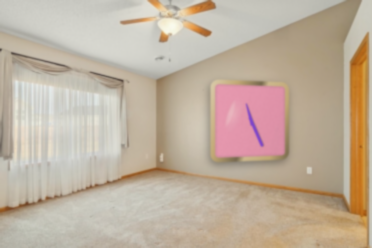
11,26
